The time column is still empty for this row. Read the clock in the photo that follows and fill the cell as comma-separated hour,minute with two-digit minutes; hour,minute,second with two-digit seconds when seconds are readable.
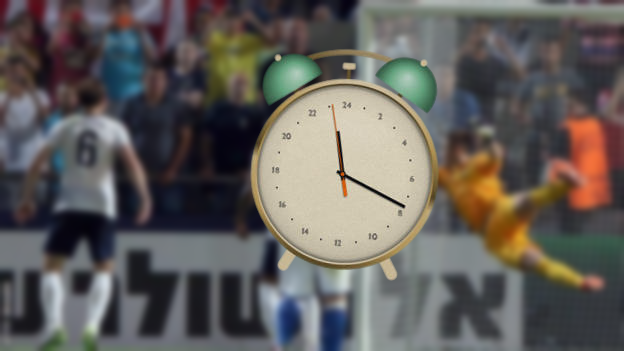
23,18,58
